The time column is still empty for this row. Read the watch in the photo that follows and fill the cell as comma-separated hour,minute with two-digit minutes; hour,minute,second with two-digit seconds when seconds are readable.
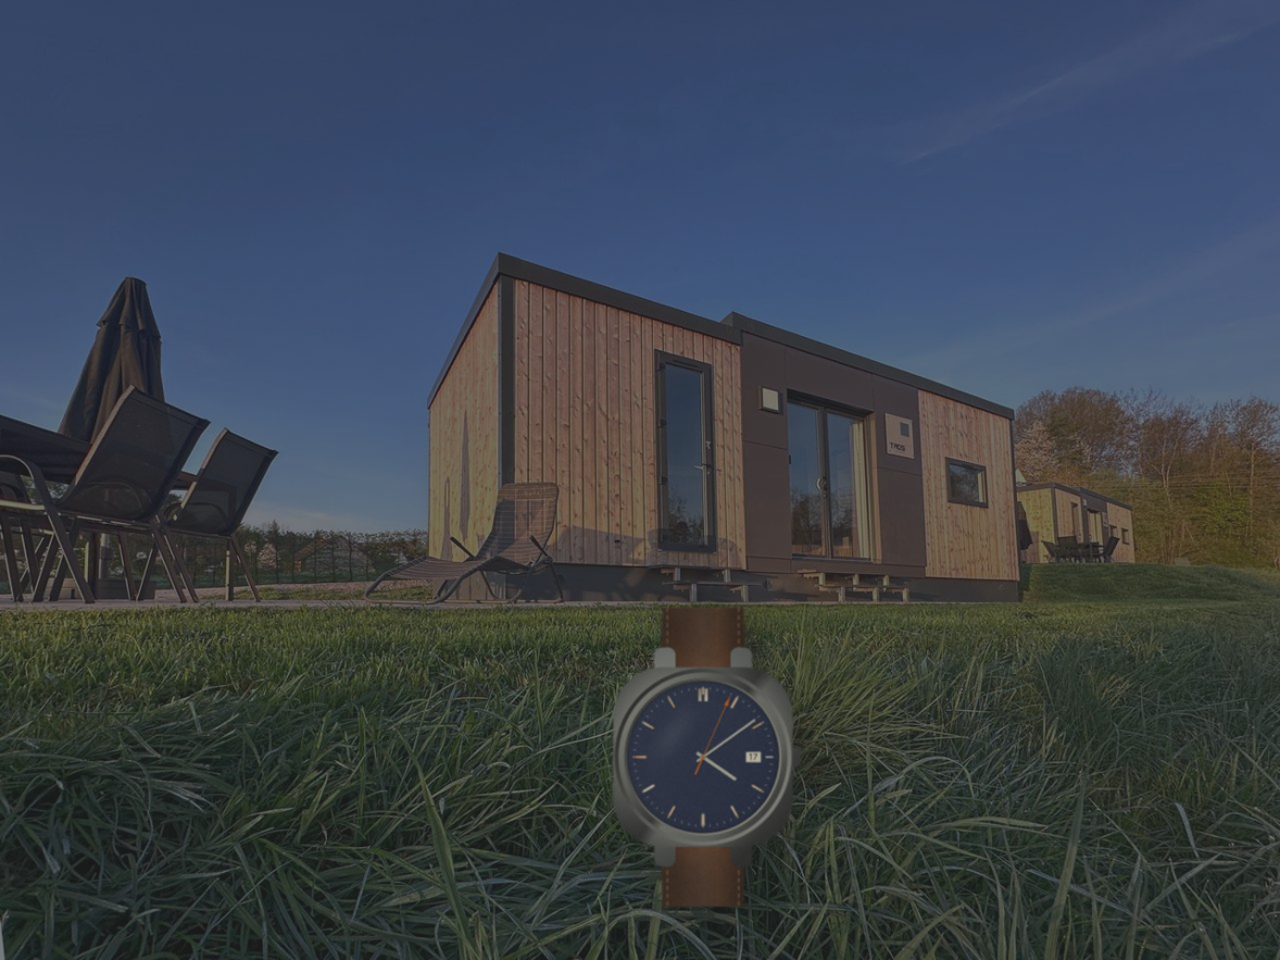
4,09,04
